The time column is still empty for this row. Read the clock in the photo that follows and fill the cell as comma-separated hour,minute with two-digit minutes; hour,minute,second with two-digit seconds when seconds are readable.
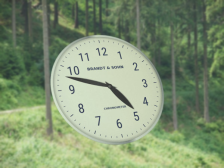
4,48
